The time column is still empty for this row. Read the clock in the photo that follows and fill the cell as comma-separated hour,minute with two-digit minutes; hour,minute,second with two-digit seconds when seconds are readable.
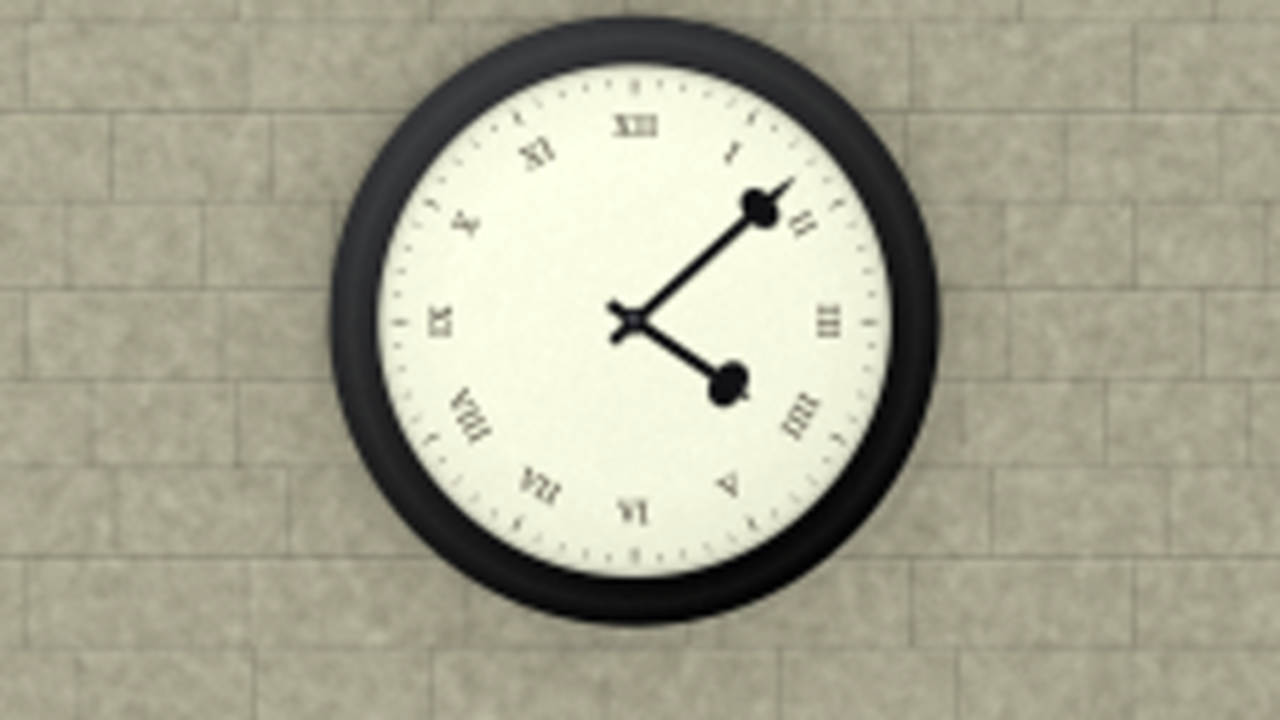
4,08
